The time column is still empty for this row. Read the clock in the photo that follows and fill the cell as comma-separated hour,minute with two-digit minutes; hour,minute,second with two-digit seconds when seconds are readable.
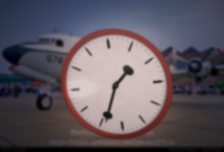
1,34
